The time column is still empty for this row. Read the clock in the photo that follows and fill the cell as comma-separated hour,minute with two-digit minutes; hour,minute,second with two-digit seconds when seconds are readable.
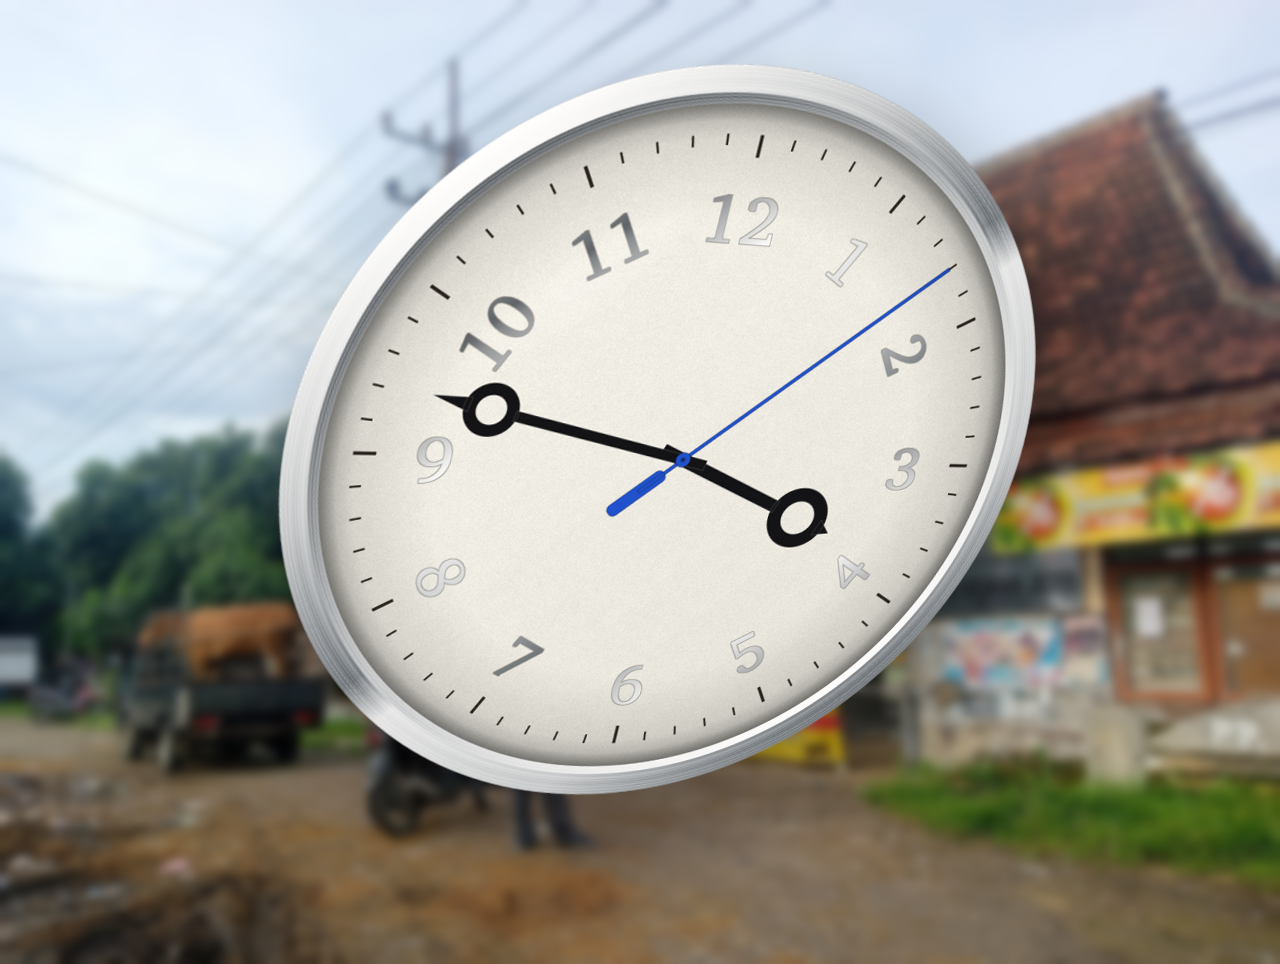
3,47,08
